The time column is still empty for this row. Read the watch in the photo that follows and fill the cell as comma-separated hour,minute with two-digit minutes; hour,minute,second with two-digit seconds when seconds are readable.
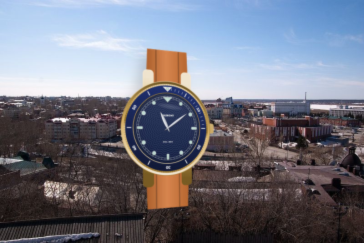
11,09
